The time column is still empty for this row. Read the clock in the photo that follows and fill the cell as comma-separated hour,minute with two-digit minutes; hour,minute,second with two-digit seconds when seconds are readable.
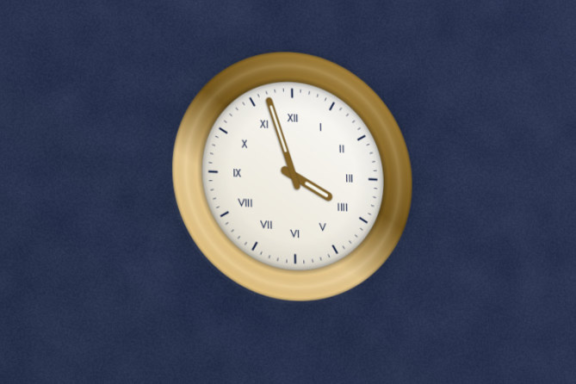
3,57
